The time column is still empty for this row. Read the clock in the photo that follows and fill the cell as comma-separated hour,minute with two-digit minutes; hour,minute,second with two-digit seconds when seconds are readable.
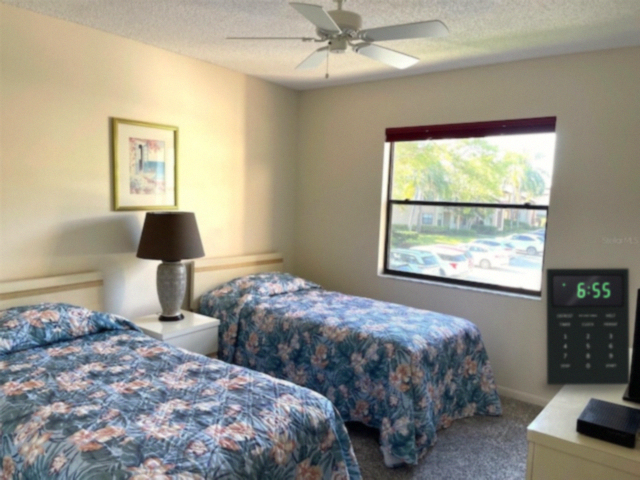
6,55
